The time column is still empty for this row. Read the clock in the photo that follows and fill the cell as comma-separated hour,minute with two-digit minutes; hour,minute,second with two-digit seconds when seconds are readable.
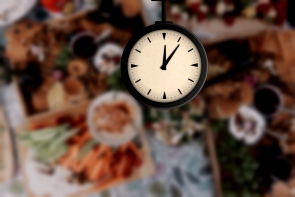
12,06
